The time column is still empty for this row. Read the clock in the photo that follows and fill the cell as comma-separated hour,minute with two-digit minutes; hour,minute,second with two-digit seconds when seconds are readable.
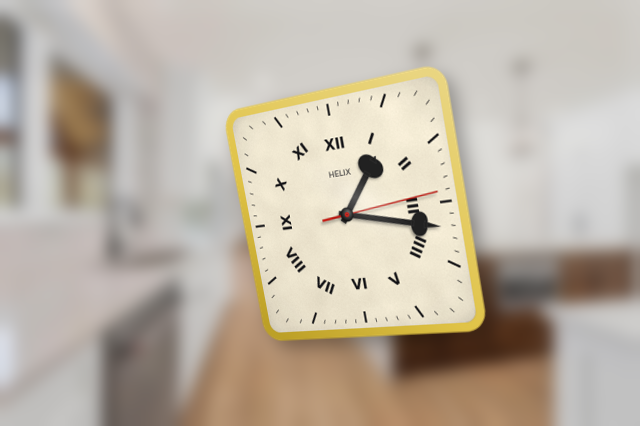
1,17,14
